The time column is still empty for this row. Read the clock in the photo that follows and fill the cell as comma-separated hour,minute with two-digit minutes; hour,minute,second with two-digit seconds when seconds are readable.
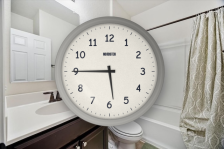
5,45
